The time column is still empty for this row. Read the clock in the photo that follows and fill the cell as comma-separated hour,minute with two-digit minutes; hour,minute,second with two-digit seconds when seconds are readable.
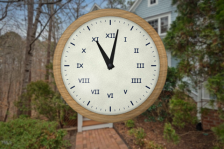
11,02
